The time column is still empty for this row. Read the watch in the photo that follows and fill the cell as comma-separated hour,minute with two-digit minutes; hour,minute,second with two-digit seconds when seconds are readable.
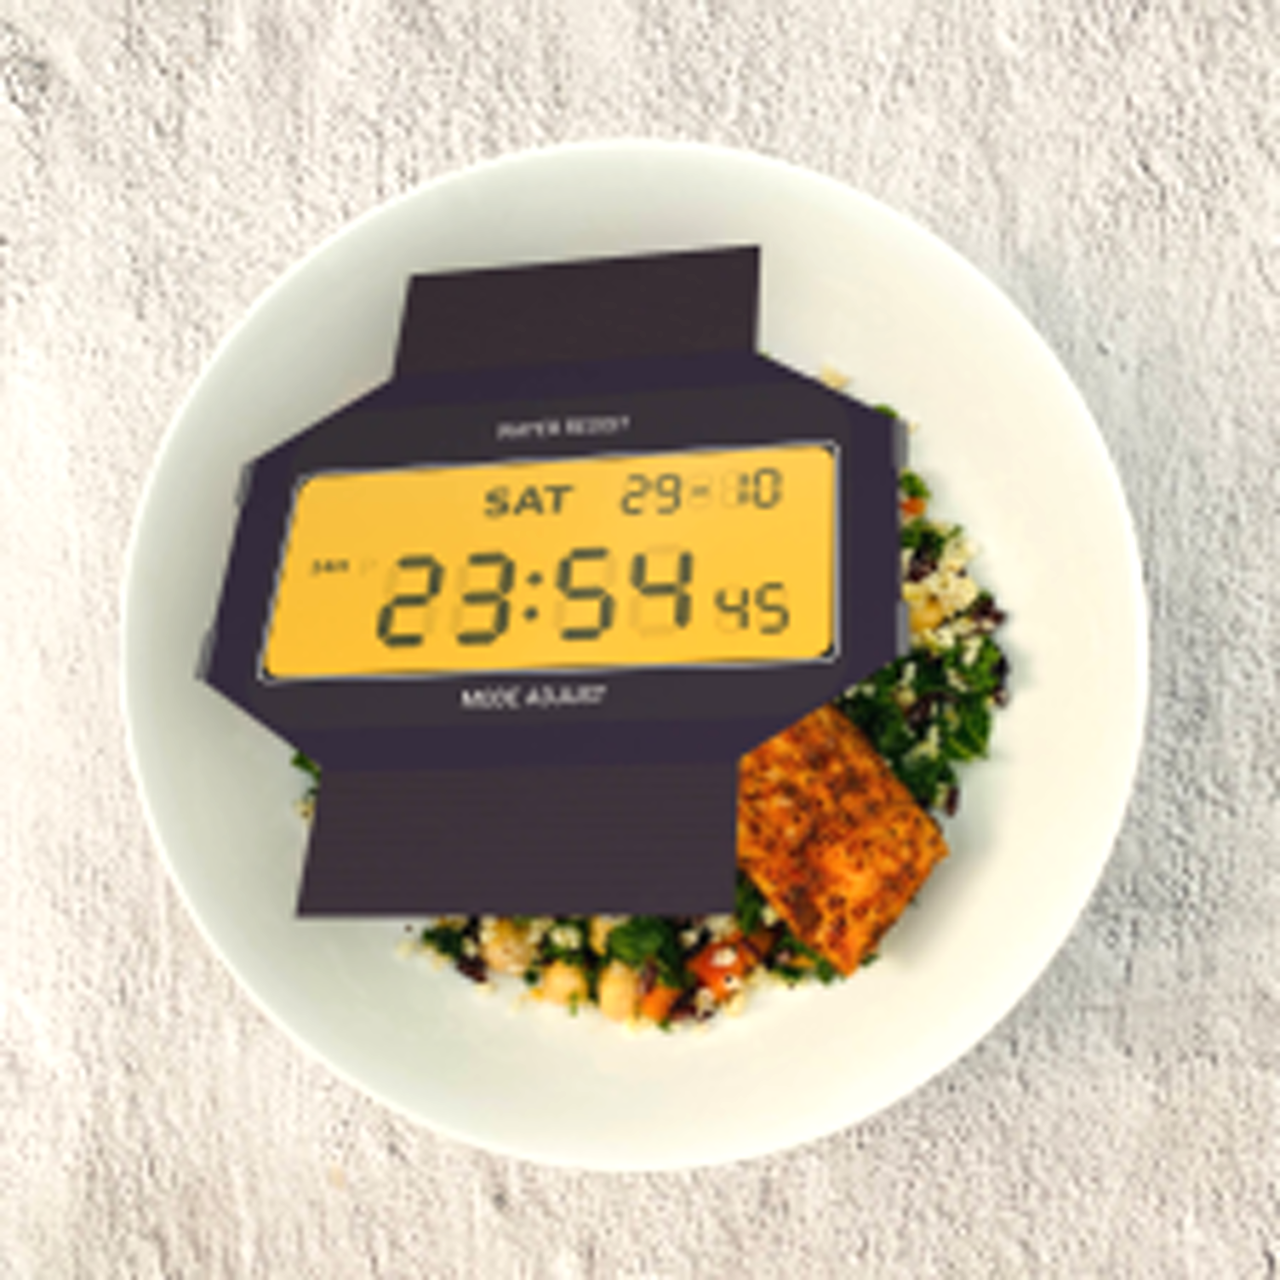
23,54,45
